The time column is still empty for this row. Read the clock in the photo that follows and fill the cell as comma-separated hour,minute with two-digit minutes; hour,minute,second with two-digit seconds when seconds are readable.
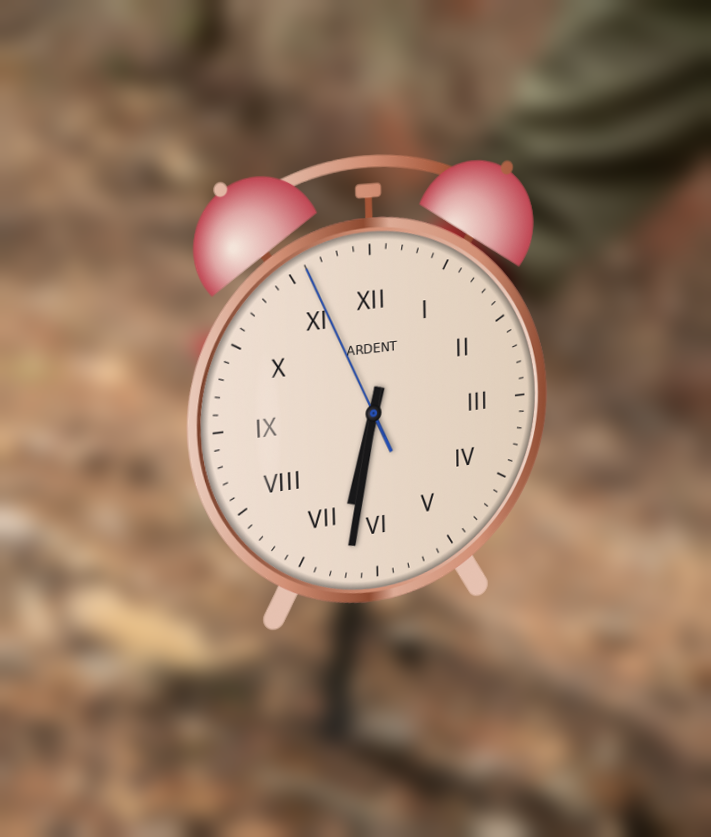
6,31,56
